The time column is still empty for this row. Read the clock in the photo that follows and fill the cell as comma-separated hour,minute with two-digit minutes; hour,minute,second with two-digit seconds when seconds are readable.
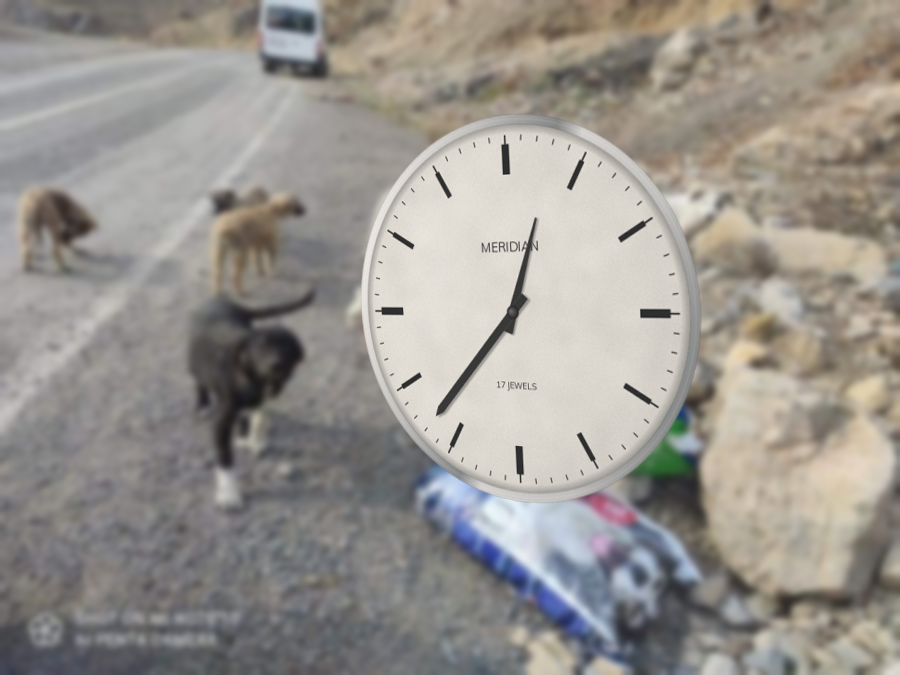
12,37
